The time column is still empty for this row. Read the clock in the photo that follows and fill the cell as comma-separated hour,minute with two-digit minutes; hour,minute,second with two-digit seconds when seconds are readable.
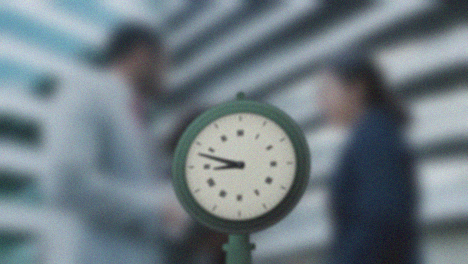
8,48
